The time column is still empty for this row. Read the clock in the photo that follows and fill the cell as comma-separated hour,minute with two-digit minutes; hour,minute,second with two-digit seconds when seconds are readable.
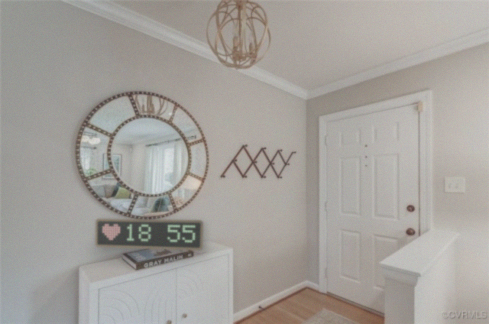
18,55
